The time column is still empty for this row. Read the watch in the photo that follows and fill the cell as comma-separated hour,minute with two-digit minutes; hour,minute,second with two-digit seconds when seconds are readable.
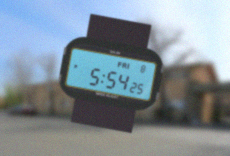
5,54,25
